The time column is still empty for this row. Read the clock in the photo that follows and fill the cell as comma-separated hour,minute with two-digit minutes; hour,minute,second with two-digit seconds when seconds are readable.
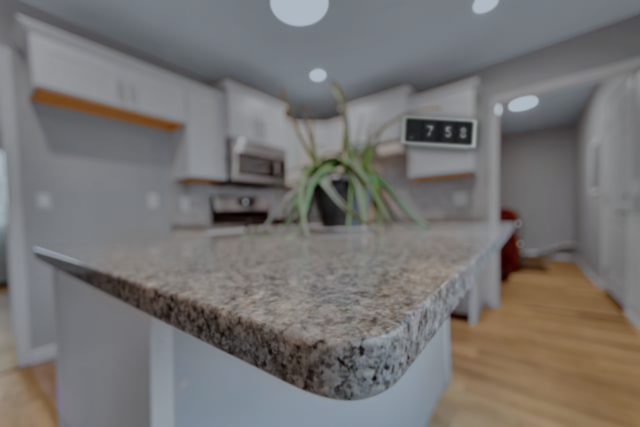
7,58
